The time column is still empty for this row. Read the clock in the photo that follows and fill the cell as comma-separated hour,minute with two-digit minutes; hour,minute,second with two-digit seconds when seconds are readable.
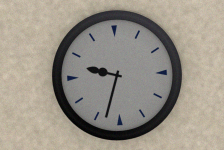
9,33
